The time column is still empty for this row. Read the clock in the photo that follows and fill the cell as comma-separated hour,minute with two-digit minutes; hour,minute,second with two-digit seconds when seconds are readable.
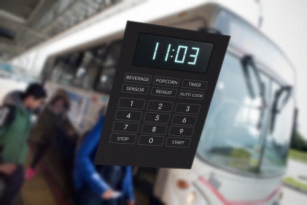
11,03
